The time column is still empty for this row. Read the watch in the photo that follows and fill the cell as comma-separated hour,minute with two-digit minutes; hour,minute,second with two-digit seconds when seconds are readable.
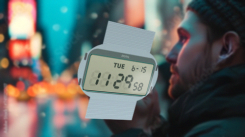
11,29,58
